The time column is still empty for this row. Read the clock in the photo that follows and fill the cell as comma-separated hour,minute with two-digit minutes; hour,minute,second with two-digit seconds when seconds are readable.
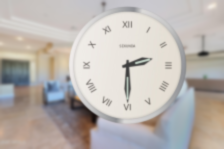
2,30
